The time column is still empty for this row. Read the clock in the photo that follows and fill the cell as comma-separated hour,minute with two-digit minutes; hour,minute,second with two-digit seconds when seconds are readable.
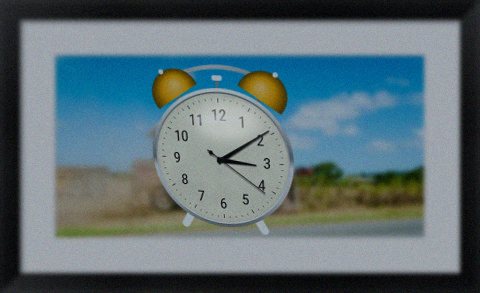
3,09,21
